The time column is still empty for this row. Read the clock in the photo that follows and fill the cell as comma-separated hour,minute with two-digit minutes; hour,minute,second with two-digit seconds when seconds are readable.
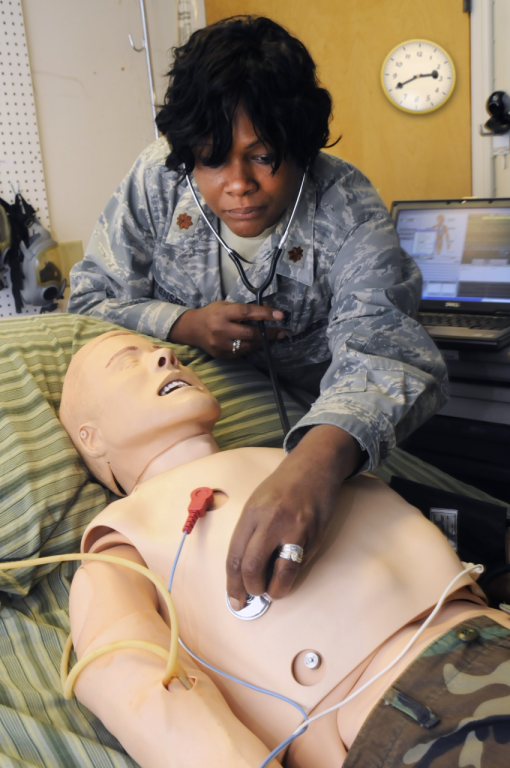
2,40
